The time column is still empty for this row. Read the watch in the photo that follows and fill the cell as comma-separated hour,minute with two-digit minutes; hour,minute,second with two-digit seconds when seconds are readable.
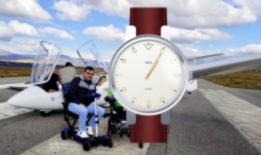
1,05
